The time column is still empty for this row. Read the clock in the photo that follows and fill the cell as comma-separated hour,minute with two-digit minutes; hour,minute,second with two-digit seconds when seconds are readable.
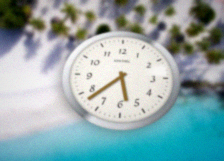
5,38
